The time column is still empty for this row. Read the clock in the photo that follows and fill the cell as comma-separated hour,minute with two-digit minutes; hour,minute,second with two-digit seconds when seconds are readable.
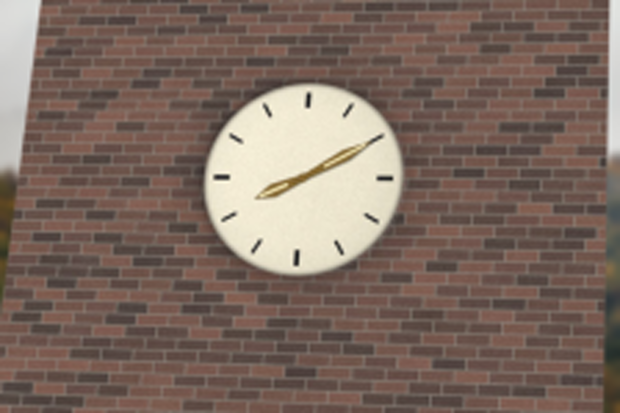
8,10
